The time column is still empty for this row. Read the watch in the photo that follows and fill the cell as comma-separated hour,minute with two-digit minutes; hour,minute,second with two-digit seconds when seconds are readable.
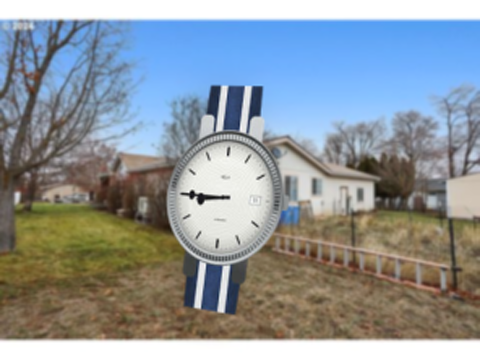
8,45
